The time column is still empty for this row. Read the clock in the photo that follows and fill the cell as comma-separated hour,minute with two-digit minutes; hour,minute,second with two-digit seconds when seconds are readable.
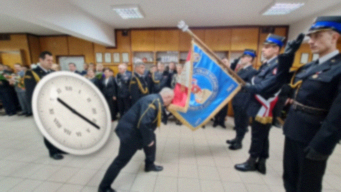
10,21
